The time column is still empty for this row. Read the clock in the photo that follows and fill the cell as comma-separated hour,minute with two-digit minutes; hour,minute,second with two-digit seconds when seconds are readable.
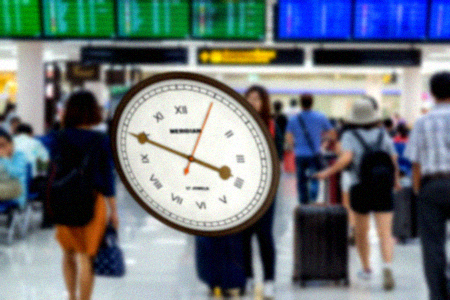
3,49,05
